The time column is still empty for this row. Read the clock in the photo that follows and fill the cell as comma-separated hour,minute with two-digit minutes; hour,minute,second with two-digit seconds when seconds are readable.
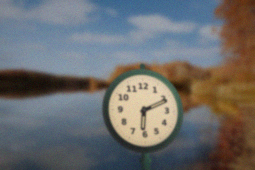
6,11
